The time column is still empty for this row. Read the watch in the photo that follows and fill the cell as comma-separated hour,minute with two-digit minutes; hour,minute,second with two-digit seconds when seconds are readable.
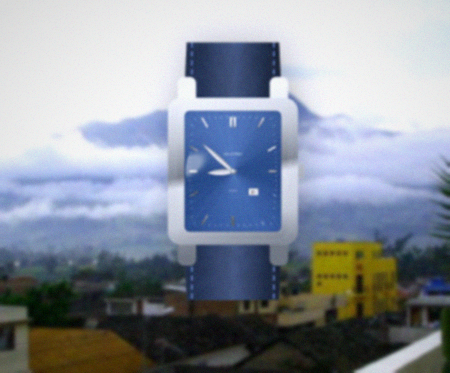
8,52
